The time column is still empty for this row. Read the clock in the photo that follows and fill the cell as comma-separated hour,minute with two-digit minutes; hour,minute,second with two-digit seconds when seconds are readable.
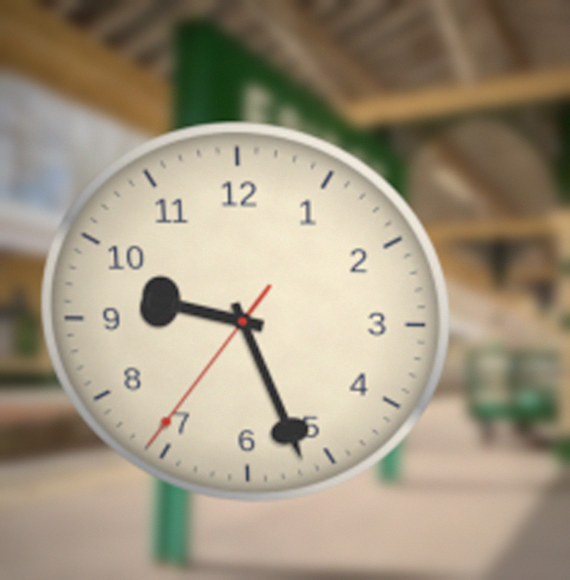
9,26,36
